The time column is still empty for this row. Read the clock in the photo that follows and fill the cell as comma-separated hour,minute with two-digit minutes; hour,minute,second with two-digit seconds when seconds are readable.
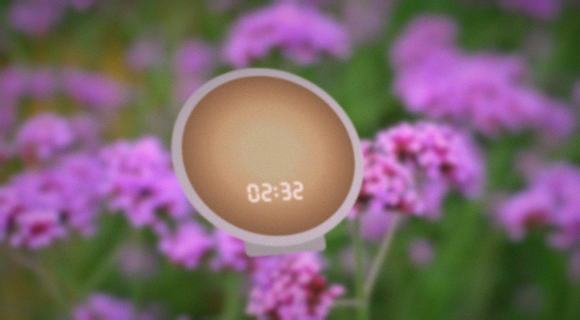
2,32
